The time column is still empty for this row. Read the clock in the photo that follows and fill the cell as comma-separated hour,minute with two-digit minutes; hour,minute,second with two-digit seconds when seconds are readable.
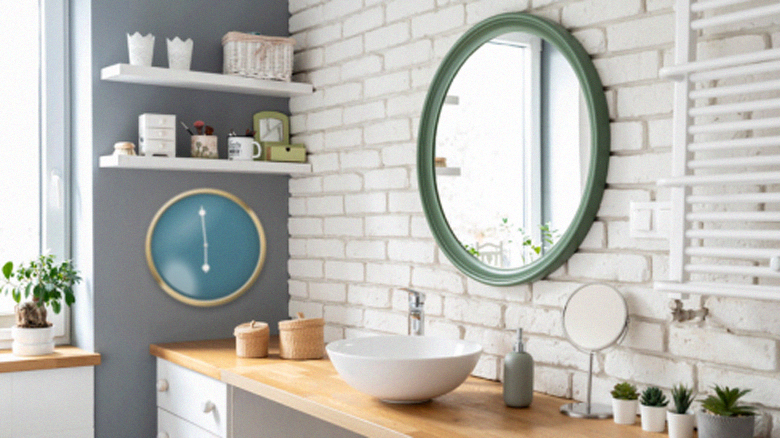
5,59
